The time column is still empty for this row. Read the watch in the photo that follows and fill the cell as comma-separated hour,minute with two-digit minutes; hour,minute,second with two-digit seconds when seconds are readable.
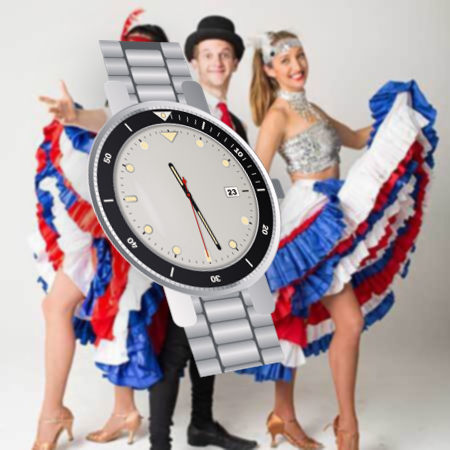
11,27,30
